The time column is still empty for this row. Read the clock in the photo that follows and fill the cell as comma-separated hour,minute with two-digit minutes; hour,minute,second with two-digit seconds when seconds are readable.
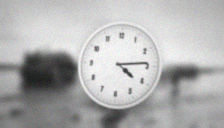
4,14
